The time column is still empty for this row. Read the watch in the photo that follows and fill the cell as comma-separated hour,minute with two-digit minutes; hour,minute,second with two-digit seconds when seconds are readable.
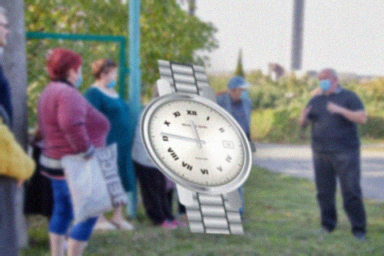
11,46
